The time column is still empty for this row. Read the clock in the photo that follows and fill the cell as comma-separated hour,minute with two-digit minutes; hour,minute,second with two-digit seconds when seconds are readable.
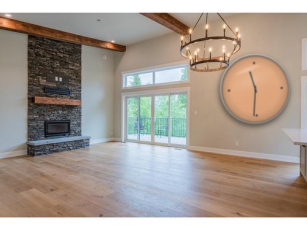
11,31
